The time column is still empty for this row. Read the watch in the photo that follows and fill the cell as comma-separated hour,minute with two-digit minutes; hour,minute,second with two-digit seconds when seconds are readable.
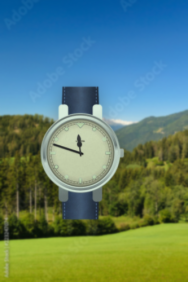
11,48
